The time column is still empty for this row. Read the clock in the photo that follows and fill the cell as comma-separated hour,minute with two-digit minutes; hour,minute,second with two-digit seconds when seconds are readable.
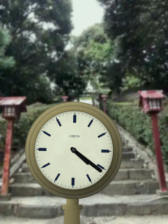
4,21
